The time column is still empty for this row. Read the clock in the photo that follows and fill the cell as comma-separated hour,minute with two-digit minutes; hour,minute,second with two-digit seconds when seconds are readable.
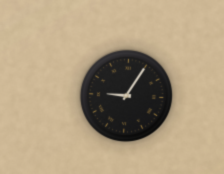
9,05
